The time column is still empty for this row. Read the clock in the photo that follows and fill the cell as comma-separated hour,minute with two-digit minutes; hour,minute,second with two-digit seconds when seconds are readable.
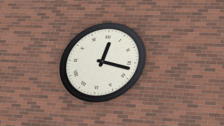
12,17
